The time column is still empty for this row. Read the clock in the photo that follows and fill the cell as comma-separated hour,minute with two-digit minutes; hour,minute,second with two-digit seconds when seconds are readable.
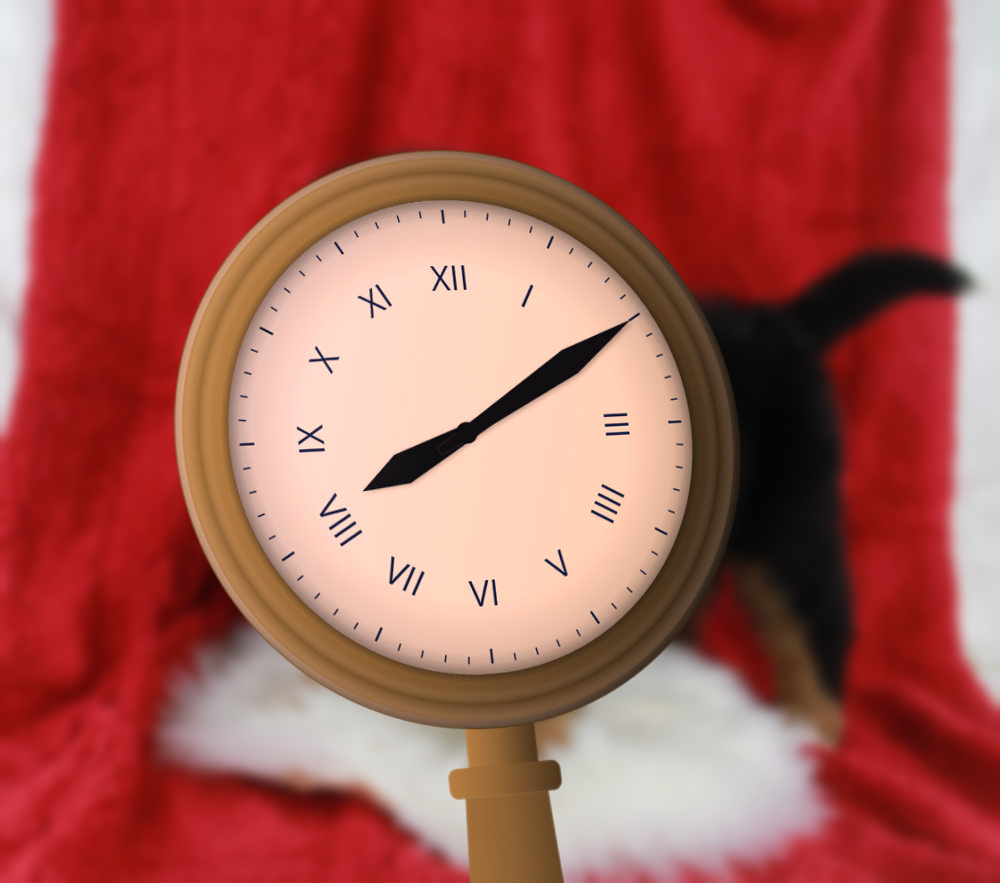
8,10
